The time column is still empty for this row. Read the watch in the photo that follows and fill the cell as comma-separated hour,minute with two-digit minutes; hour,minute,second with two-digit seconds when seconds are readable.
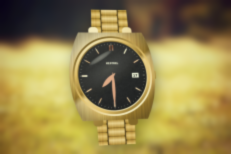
7,30
